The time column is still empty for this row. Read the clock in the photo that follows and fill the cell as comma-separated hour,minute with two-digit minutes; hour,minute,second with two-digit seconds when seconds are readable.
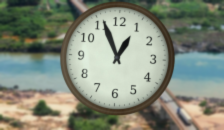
12,56
